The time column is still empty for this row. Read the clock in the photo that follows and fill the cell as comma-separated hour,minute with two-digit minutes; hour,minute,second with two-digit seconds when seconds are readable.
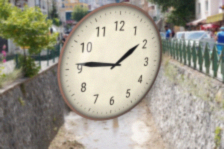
1,46
